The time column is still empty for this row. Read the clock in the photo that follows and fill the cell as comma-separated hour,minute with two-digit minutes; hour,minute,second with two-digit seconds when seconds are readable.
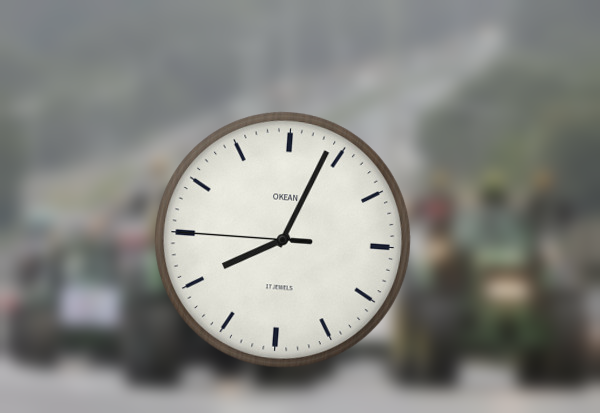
8,03,45
